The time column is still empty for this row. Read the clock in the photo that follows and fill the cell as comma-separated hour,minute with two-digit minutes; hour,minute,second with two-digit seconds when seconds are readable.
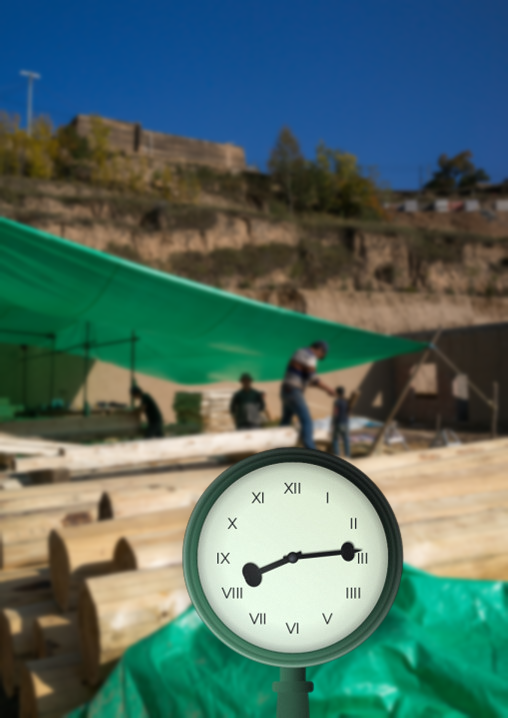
8,14
